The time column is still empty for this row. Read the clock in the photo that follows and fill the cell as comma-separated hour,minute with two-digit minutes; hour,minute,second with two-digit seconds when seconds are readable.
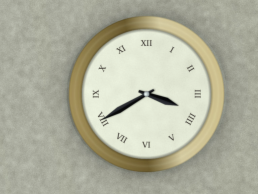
3,40
